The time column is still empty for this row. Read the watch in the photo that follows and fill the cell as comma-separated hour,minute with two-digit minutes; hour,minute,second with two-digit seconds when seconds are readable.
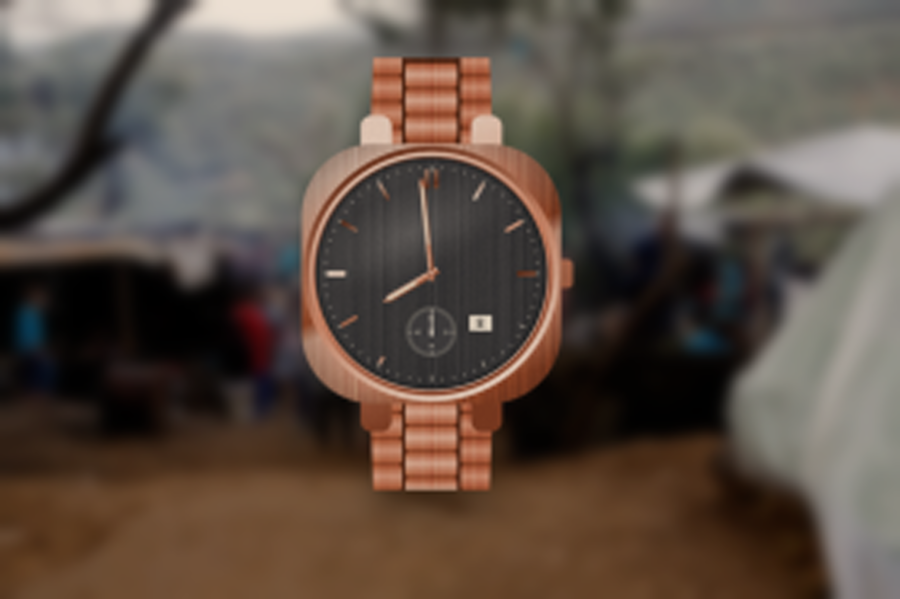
7,59
